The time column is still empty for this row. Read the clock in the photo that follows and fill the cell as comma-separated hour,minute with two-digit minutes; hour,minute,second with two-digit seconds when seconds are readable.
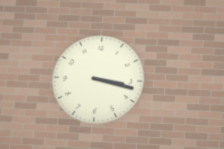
3,17
